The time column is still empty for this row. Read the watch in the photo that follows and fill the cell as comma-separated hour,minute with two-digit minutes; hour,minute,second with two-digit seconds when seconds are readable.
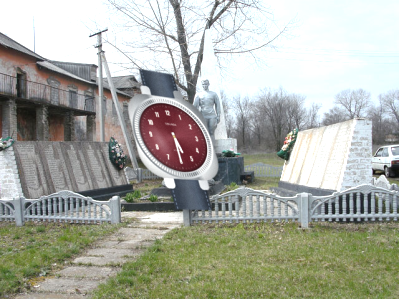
5,30
